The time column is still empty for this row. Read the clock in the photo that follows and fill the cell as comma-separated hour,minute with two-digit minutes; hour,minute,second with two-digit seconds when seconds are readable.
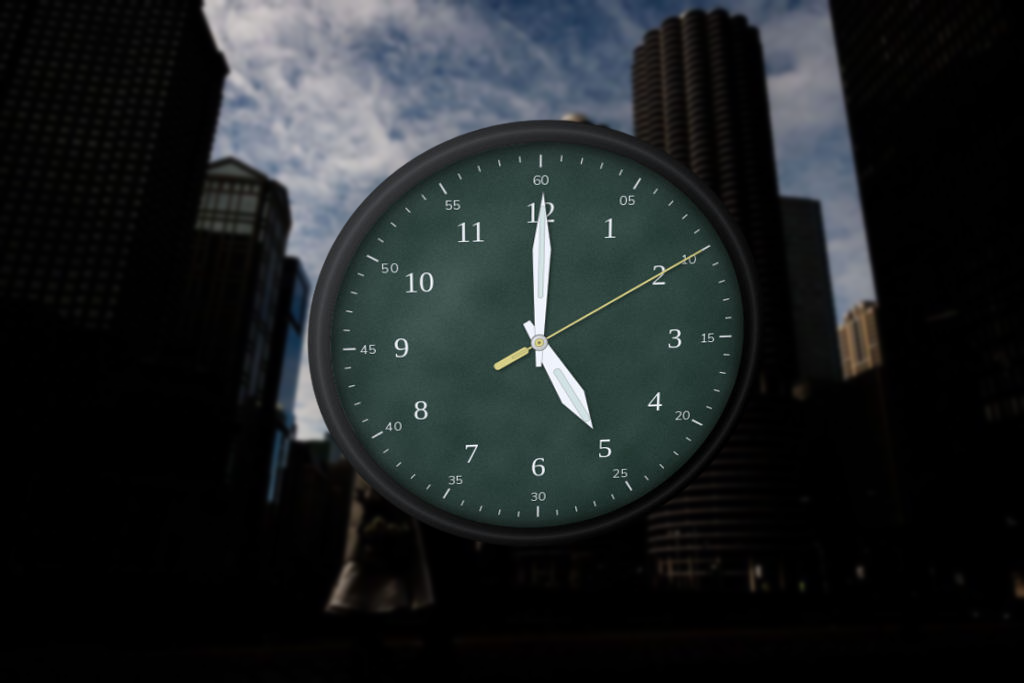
5,00,10
